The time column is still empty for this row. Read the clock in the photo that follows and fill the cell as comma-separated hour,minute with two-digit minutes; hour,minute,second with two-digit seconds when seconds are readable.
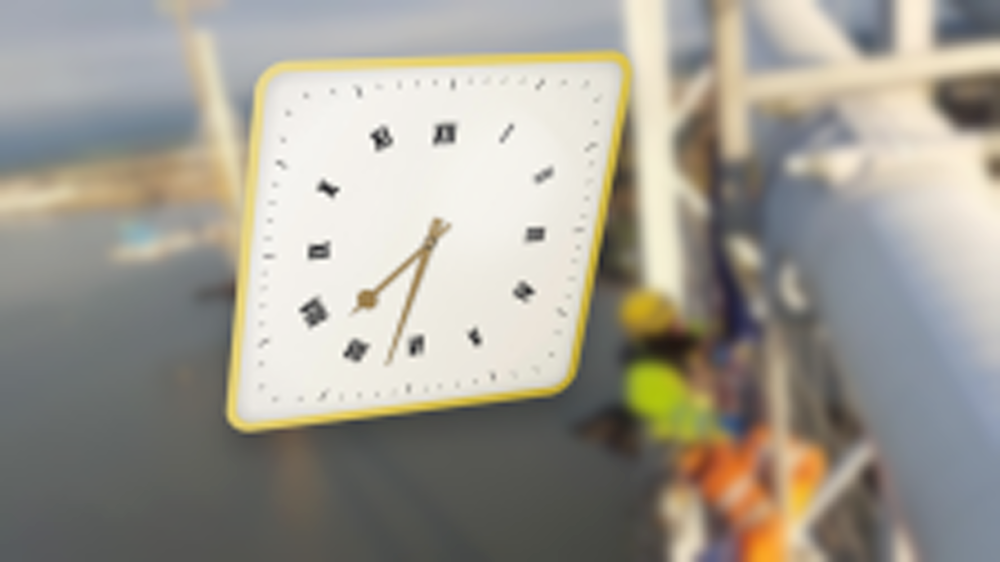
7,32
